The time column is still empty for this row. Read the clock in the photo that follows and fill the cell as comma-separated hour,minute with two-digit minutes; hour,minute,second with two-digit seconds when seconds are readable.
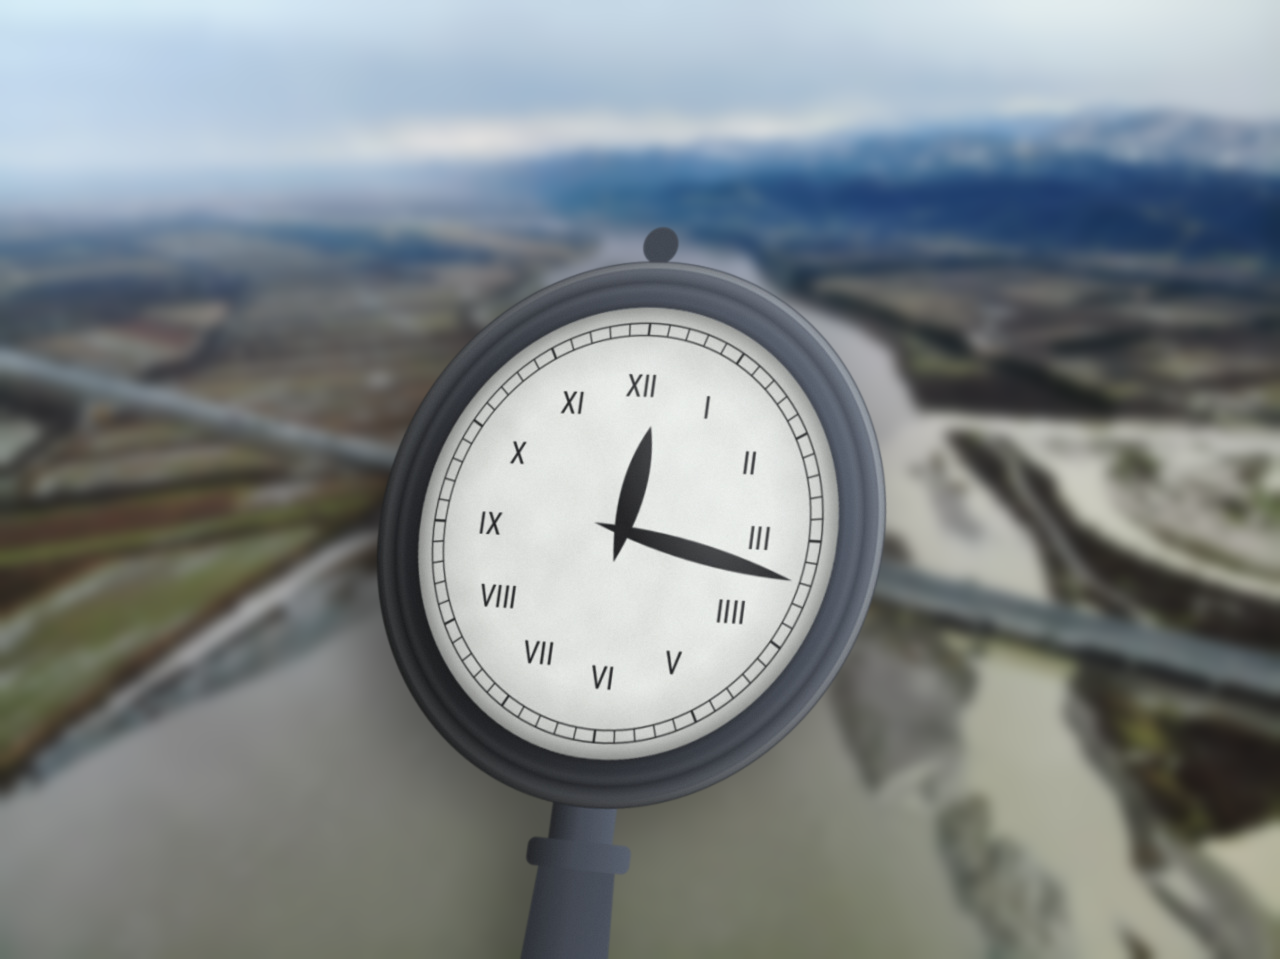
12,17
